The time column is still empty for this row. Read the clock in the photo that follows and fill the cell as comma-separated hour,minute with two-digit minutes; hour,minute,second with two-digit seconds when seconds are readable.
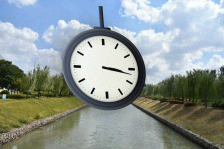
3,17
